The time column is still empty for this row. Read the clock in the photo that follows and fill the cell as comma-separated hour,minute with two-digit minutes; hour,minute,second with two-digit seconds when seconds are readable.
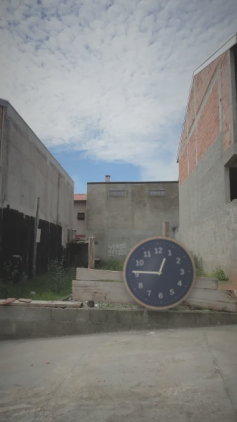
12,46
